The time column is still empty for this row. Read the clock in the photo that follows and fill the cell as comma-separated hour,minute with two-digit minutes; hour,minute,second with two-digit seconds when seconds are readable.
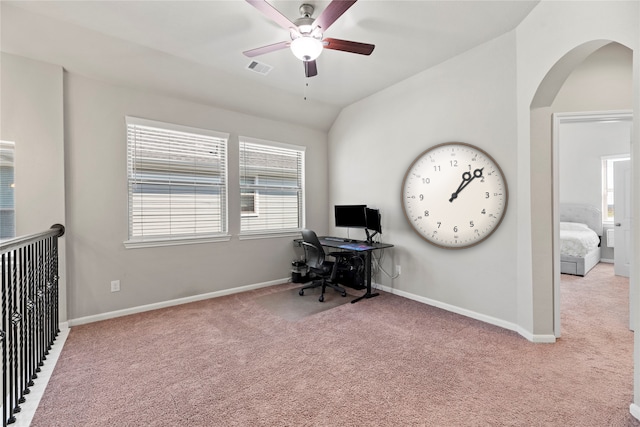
1,08
